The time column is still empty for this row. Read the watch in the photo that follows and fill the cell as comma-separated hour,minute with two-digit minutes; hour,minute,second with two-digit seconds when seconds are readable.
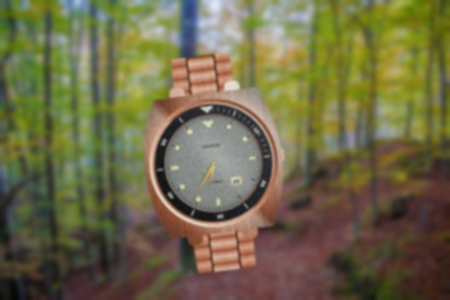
6,36
